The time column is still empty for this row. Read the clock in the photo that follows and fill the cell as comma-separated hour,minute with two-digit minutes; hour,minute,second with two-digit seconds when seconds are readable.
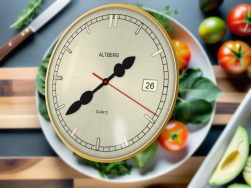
1,38,19
